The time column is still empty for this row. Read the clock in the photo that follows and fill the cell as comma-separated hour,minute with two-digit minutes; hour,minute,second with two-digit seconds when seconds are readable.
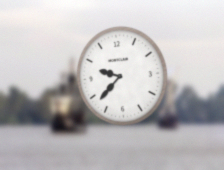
9,38
